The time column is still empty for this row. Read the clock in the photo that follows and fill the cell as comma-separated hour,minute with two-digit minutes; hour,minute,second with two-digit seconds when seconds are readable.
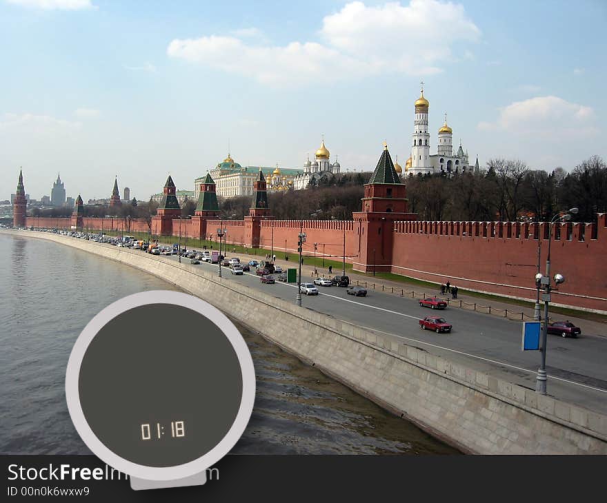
1,18
